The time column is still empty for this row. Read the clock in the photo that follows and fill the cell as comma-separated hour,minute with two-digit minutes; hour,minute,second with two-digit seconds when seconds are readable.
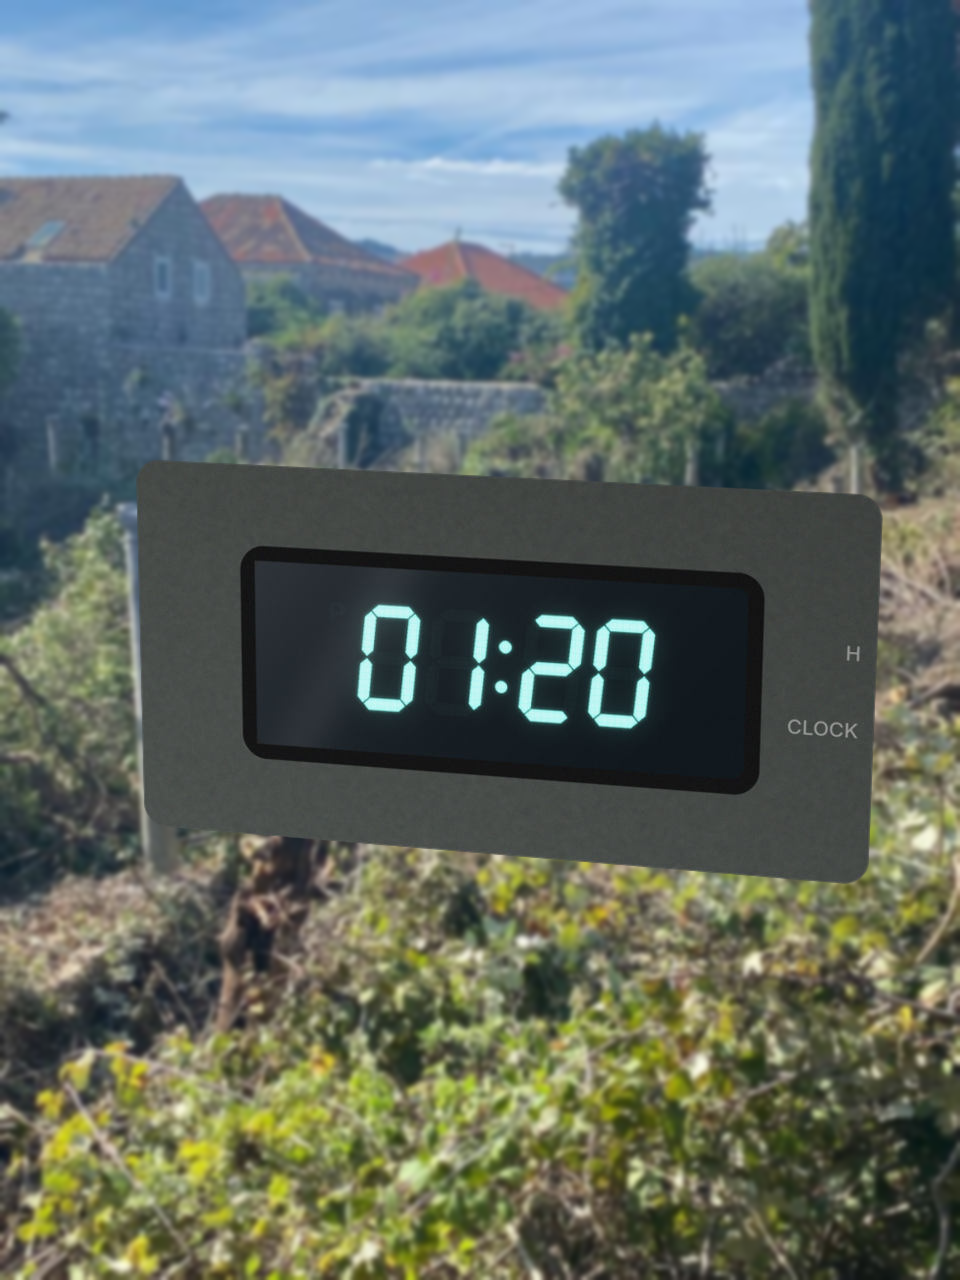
1,20
